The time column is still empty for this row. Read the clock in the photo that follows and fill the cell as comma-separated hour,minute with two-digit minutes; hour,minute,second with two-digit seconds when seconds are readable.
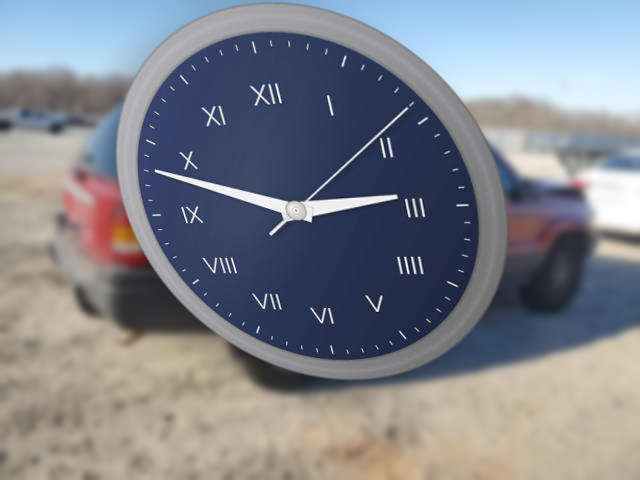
2,48,09
